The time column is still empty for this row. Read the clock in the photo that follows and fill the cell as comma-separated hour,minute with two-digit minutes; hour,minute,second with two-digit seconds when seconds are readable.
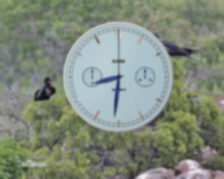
8,31
